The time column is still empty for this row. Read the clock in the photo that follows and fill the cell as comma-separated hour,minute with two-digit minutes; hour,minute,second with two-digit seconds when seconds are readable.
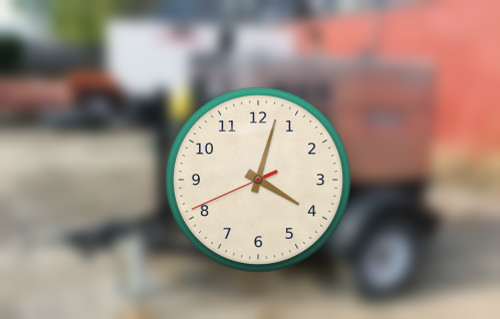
4,02,41
